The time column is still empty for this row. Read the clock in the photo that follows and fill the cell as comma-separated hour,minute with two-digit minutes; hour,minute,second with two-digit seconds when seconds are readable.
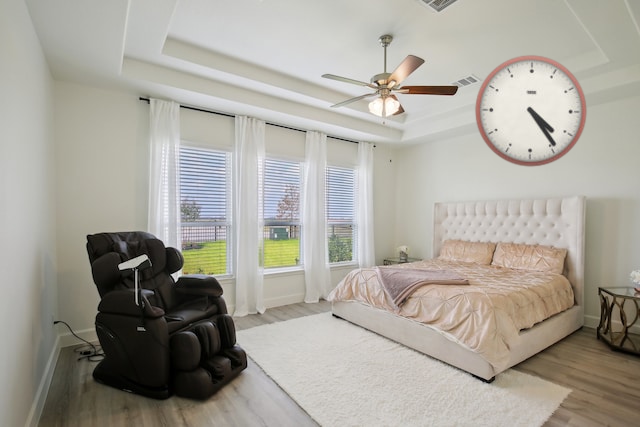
4,24
